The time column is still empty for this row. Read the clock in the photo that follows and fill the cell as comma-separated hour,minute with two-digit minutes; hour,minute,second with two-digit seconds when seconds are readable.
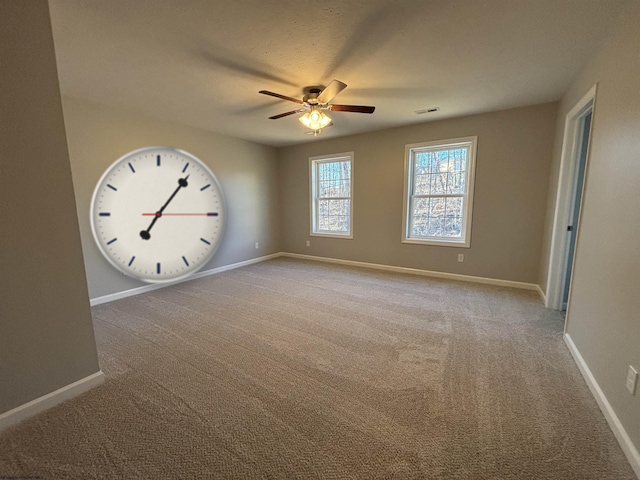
7,06,15
